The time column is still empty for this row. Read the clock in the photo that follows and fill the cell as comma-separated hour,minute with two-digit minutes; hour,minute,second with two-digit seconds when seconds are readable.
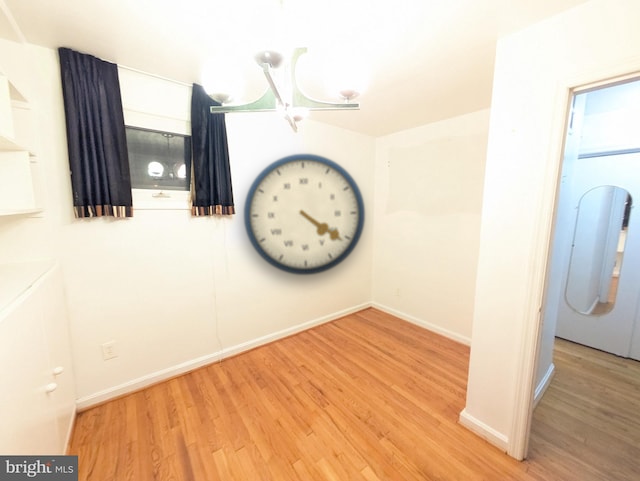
4,21
